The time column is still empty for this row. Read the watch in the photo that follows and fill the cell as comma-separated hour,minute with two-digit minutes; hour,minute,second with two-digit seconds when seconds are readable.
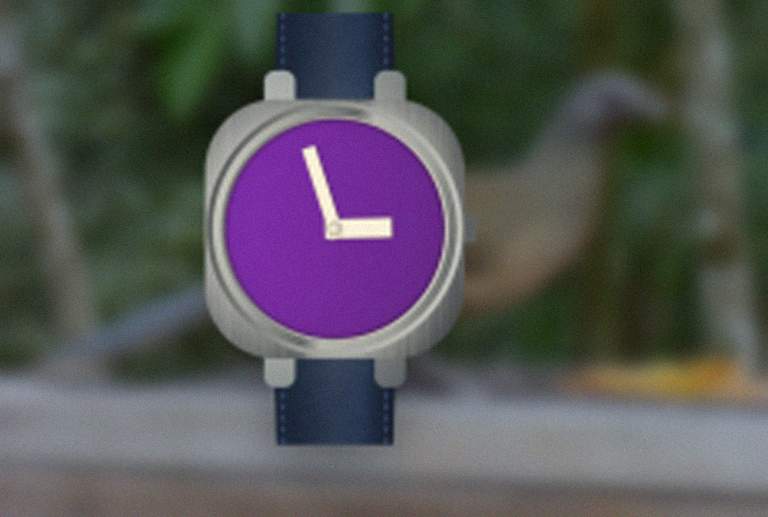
2,57
